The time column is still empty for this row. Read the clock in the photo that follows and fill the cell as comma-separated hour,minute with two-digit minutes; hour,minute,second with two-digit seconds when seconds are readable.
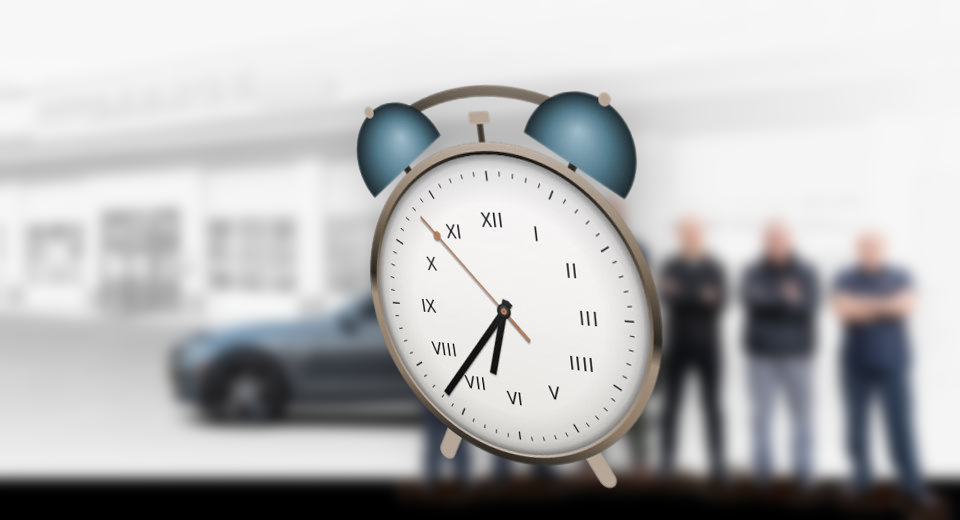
6,36,53
